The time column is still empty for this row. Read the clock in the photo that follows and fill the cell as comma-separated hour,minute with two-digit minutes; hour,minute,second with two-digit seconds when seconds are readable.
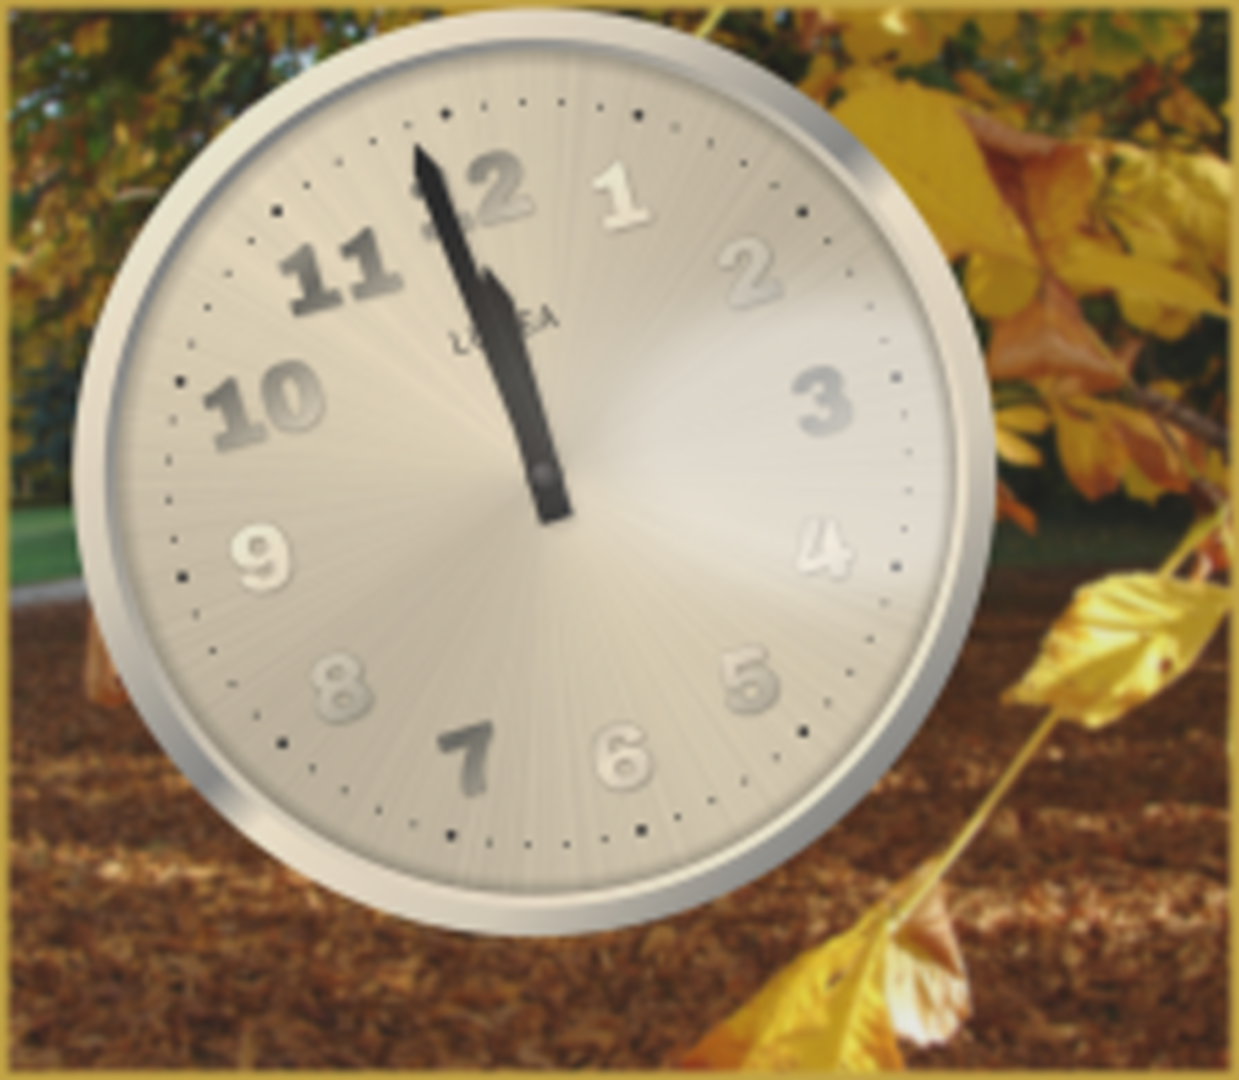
11,59
